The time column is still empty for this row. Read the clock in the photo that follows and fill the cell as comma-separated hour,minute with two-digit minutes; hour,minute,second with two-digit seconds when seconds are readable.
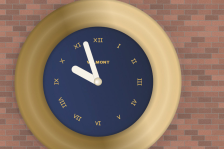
9,57
